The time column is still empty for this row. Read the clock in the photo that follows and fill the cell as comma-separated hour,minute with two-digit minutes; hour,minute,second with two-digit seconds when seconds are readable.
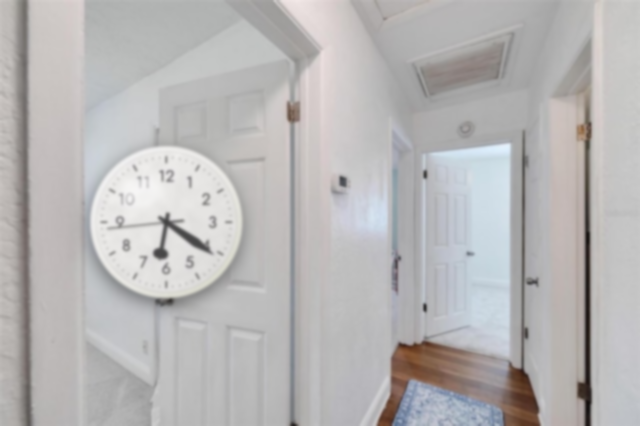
6,20,44
